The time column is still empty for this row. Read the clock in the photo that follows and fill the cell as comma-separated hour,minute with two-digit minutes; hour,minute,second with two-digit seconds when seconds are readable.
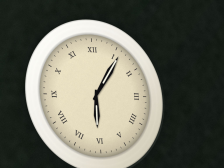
6,06
